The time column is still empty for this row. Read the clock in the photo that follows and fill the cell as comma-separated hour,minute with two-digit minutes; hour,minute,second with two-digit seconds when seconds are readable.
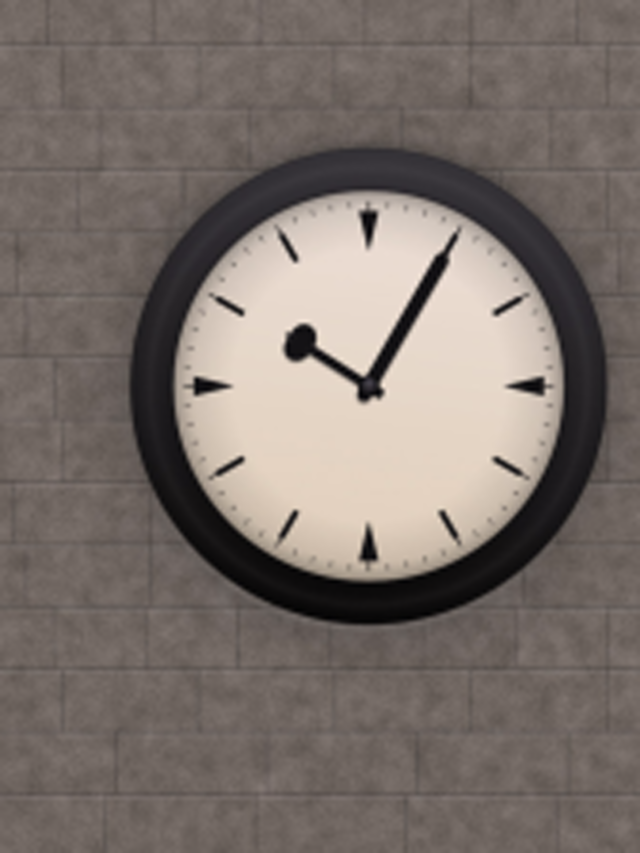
10,05
